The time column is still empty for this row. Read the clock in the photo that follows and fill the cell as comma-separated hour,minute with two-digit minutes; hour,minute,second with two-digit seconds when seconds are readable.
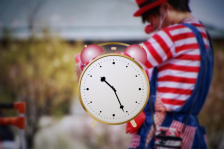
10,26
